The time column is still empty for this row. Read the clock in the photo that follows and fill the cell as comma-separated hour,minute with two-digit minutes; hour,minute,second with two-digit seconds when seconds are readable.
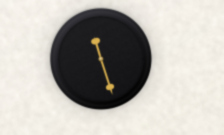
11,27
